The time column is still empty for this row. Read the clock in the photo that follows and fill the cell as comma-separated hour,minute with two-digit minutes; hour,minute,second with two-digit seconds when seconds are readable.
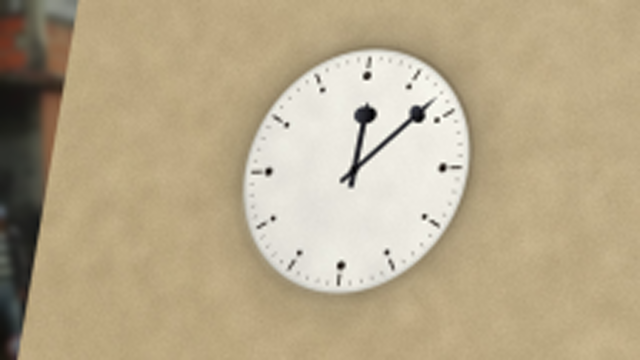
12,08
